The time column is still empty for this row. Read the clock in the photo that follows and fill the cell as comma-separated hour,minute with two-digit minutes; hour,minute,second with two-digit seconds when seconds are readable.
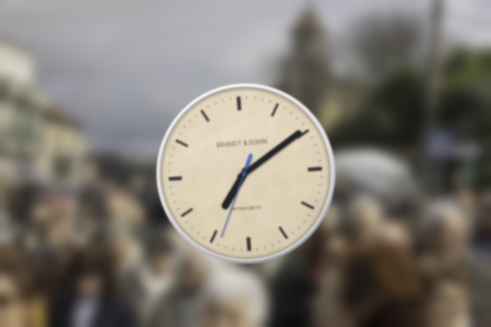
7,09,34
